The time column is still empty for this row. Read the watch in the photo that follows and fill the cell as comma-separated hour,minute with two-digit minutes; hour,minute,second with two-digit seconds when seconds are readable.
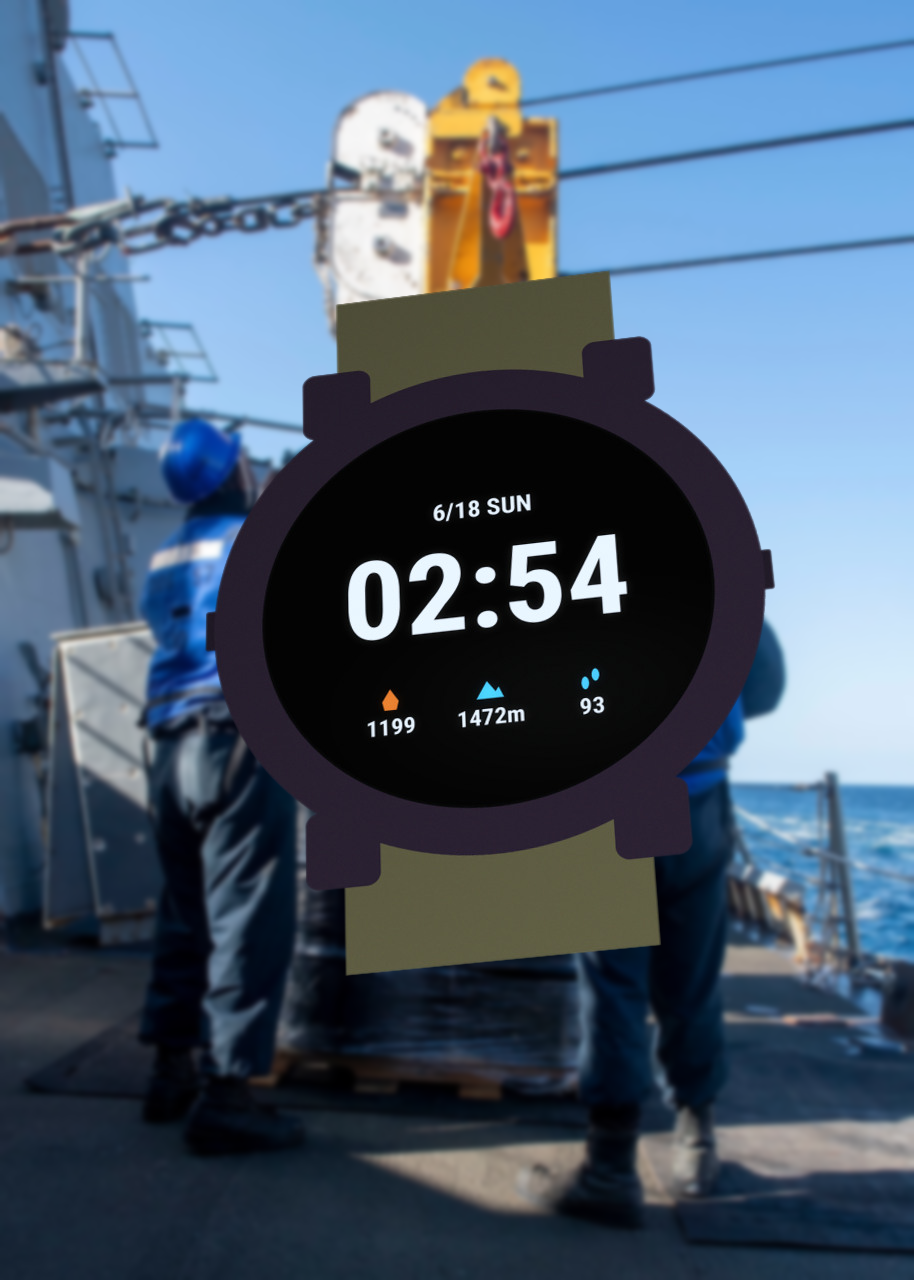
2,54
